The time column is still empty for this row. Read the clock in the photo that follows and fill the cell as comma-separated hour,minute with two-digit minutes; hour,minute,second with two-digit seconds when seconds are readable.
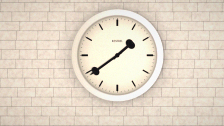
1,39
